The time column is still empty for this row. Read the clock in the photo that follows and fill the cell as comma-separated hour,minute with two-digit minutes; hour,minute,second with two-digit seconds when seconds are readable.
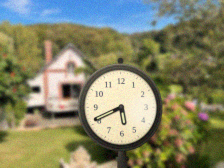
5,41
